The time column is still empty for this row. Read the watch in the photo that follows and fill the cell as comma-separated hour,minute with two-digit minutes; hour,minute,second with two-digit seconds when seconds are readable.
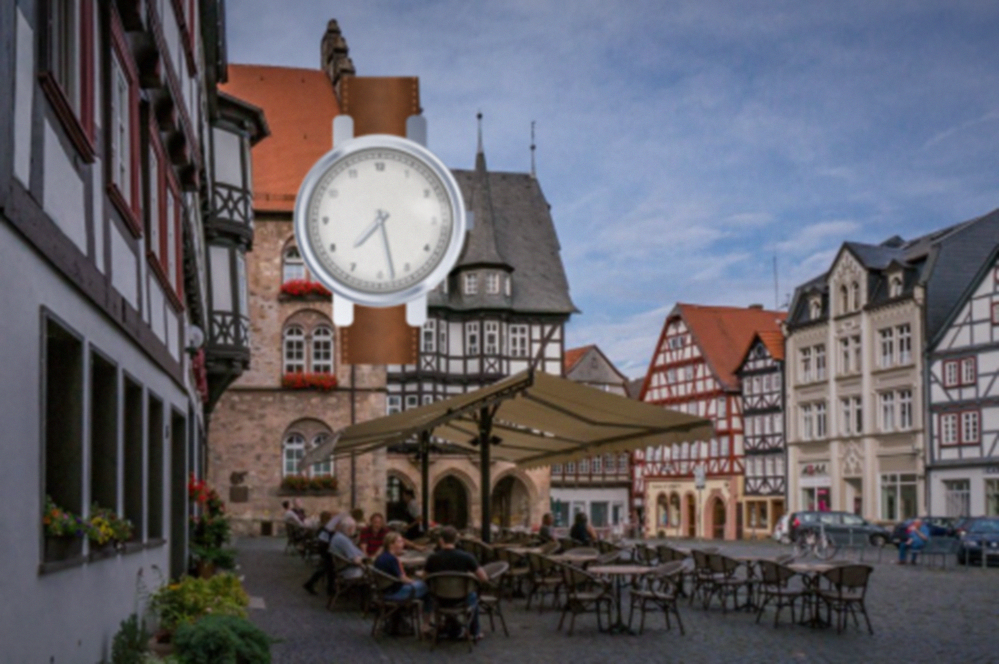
7,28
